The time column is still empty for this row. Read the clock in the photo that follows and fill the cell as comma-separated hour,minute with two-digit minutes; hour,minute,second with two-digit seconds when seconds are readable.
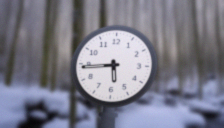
5,44
